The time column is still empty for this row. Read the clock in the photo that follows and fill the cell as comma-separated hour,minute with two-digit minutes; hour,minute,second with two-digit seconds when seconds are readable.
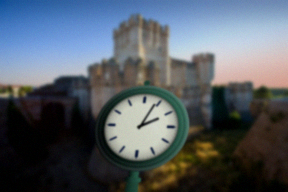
2,04
